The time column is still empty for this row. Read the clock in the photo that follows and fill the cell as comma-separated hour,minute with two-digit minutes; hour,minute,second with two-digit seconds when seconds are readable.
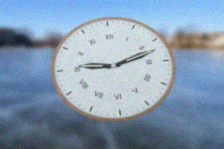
9,12
